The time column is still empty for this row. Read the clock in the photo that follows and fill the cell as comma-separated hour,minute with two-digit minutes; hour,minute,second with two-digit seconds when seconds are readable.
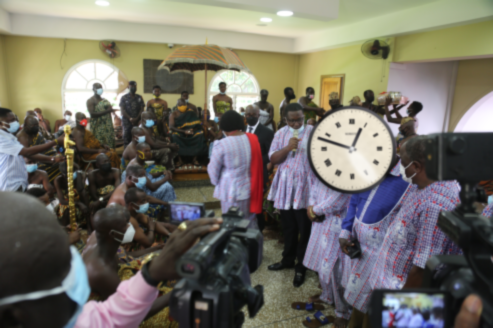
12,48
